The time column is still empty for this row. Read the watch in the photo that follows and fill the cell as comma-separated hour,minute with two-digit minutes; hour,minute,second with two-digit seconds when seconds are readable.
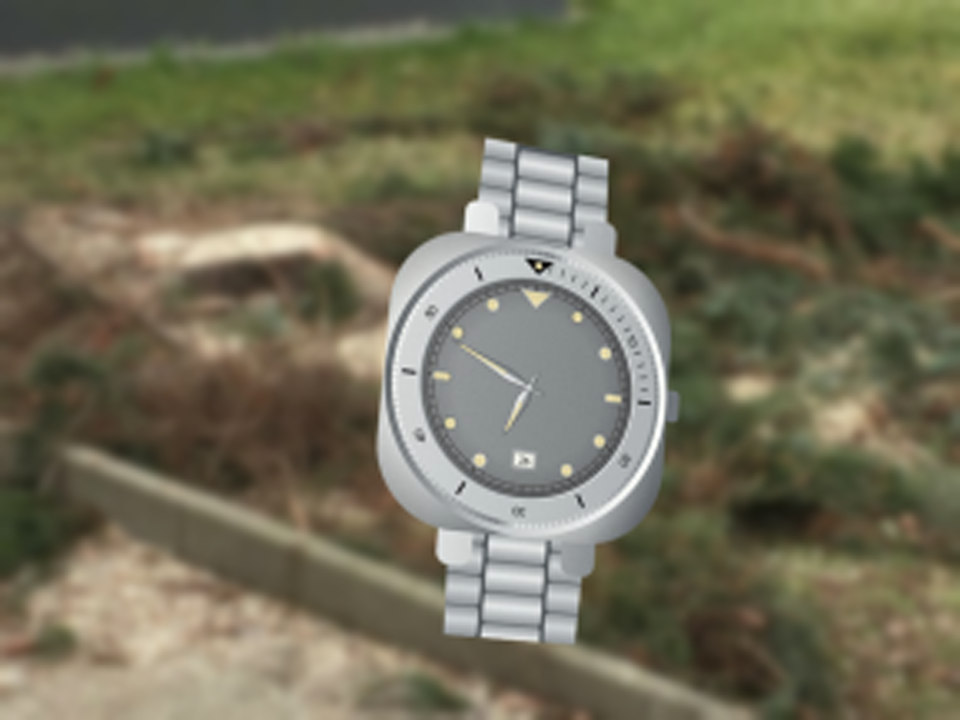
6,49
